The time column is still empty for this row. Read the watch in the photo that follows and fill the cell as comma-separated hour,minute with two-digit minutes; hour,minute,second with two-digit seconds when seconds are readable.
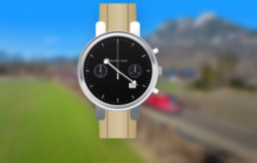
10,21
